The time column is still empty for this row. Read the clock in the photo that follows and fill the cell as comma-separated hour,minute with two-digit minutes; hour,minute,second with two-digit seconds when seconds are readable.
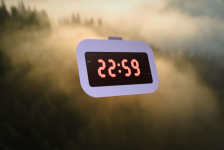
22,59
